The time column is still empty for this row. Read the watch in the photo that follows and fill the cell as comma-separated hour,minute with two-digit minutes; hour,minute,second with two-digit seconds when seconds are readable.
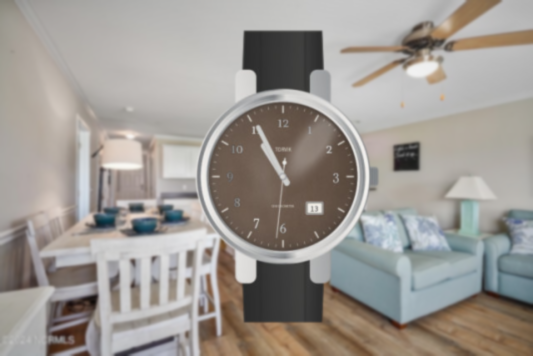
10,55,31
